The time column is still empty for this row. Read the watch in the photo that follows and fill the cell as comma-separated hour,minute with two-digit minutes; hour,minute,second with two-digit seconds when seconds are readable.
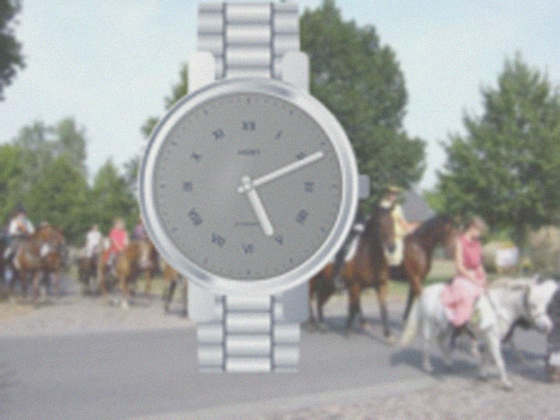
5,11
